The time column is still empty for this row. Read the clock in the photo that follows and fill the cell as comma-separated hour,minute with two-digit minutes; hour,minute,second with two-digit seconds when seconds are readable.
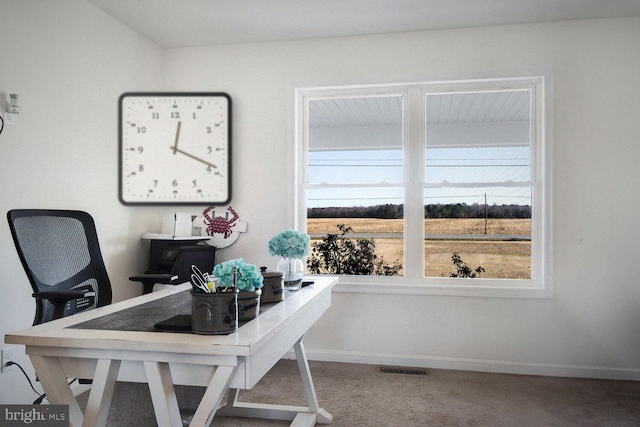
12,19
